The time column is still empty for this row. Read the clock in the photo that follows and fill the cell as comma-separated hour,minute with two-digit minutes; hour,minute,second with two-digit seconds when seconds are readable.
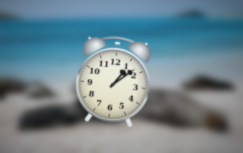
1,08
